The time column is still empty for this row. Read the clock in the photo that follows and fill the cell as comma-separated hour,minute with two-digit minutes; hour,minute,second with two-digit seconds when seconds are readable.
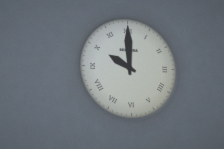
10,00
